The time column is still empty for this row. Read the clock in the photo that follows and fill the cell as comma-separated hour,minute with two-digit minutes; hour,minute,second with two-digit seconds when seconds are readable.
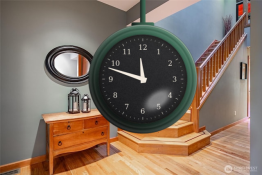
11,48
